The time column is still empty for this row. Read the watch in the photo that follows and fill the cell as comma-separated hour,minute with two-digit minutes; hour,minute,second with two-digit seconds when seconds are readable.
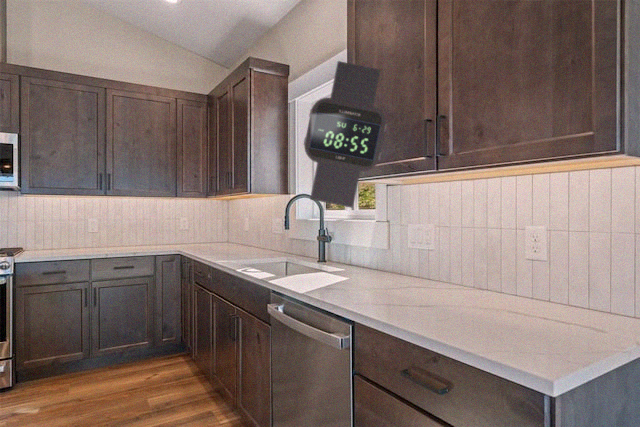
8,55
